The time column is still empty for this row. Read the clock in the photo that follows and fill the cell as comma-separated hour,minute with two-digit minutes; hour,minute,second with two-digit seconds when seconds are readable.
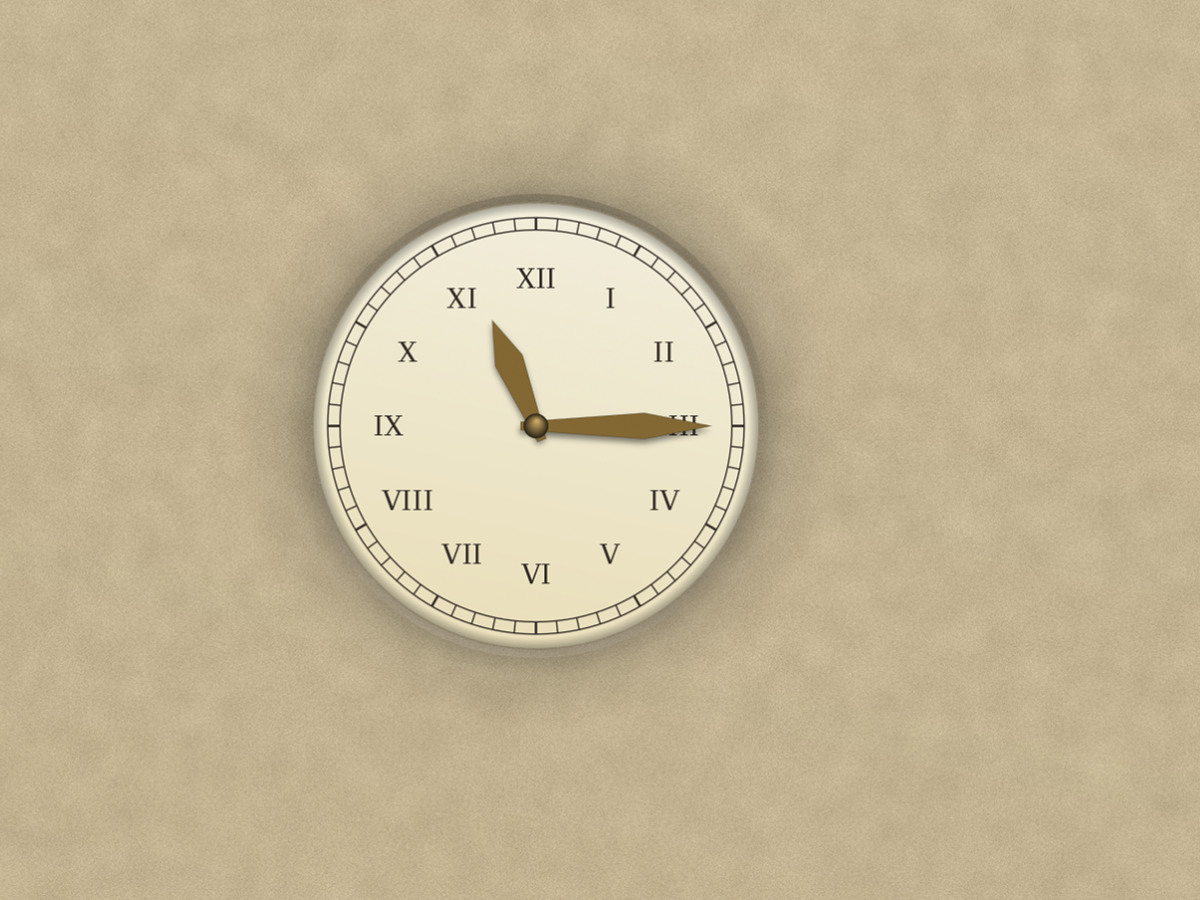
11,15
